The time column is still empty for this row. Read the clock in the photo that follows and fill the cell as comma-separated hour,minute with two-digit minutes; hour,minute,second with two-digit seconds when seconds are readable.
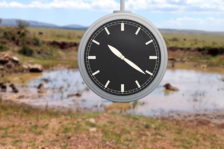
10,21
